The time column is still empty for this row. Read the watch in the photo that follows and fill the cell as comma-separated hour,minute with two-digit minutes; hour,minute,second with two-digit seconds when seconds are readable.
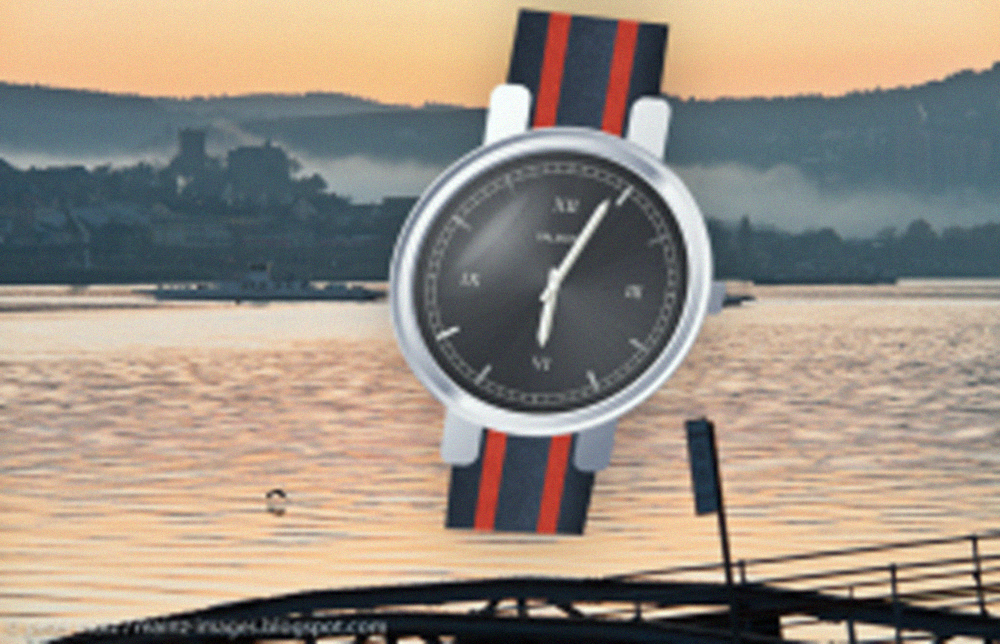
6,04
